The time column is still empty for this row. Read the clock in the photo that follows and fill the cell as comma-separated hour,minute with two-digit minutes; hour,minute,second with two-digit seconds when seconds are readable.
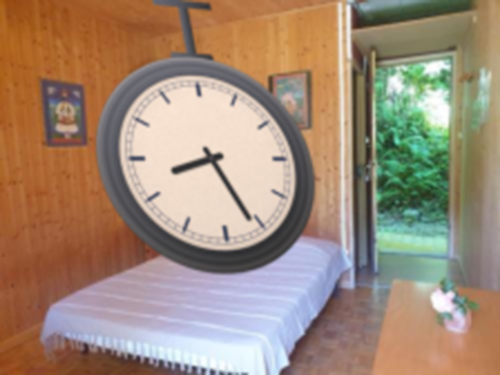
8,26
